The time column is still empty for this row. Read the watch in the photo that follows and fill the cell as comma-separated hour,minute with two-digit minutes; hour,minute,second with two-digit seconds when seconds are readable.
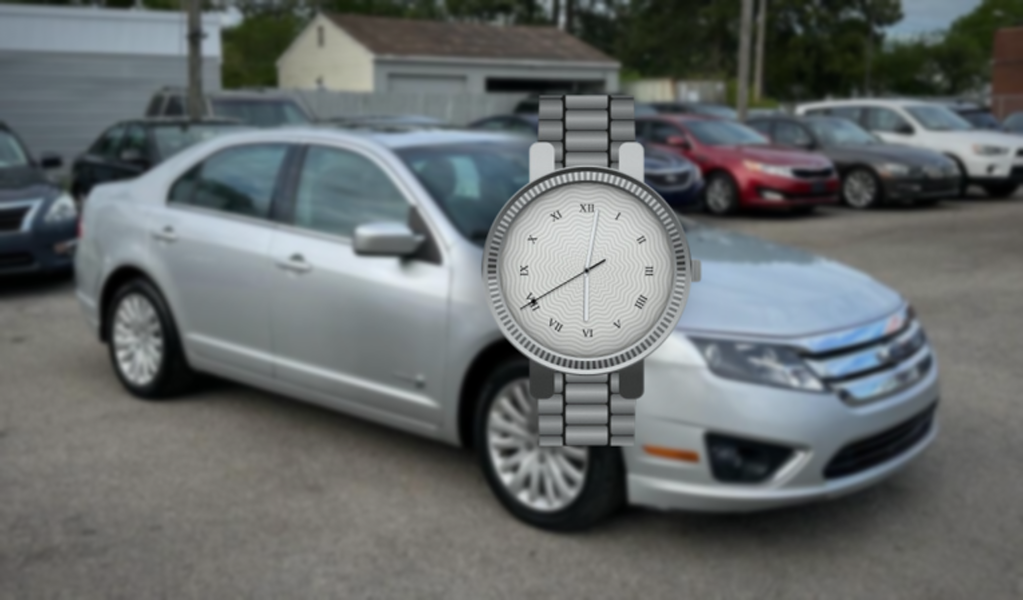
6,01,40
